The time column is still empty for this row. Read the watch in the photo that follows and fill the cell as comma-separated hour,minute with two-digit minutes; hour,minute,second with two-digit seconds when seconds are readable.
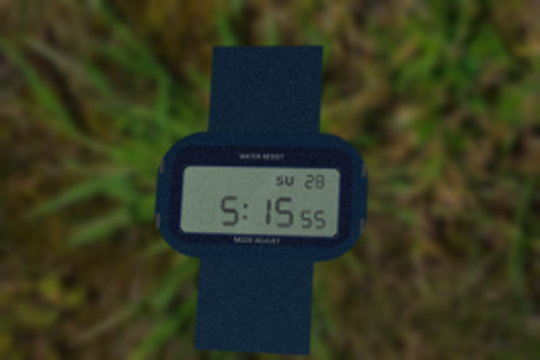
5,15,55
